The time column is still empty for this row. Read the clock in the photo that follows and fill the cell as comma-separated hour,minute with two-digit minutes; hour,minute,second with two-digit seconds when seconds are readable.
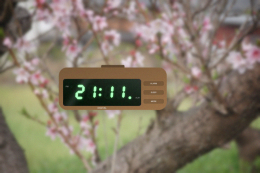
21,11
